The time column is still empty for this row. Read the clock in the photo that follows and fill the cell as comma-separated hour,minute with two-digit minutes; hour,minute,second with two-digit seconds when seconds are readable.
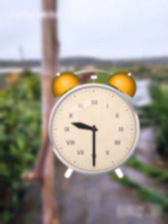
9,30
